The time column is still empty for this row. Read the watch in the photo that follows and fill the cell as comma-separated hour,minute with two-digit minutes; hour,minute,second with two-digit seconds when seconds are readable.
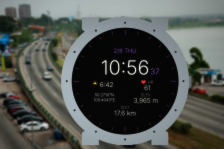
10,56
